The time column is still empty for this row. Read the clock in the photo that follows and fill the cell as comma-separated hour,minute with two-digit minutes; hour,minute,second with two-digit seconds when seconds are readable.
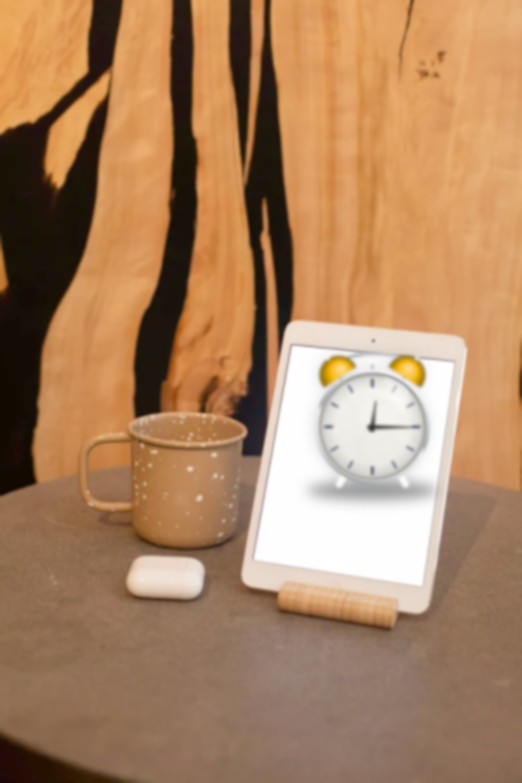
12,15
